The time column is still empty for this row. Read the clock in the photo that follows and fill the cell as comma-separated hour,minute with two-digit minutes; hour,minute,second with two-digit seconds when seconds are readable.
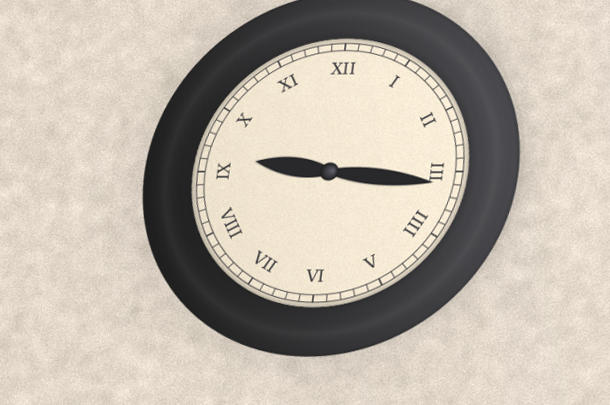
9,16
